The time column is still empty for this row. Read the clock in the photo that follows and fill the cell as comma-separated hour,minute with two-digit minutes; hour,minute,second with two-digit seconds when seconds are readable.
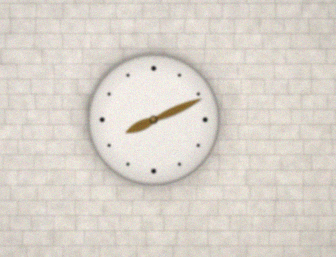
8,11
